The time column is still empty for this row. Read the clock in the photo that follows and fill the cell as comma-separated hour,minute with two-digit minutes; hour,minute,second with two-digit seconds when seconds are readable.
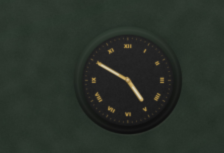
4,50
